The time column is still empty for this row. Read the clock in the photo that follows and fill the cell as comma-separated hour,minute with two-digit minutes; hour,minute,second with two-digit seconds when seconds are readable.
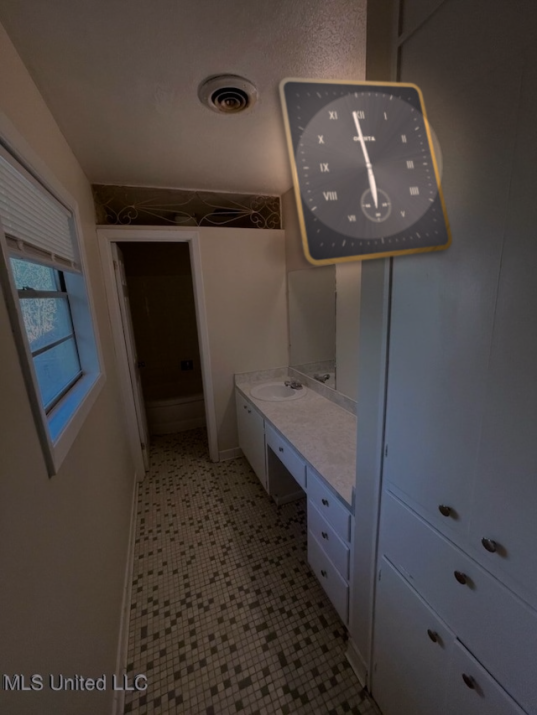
5,59
